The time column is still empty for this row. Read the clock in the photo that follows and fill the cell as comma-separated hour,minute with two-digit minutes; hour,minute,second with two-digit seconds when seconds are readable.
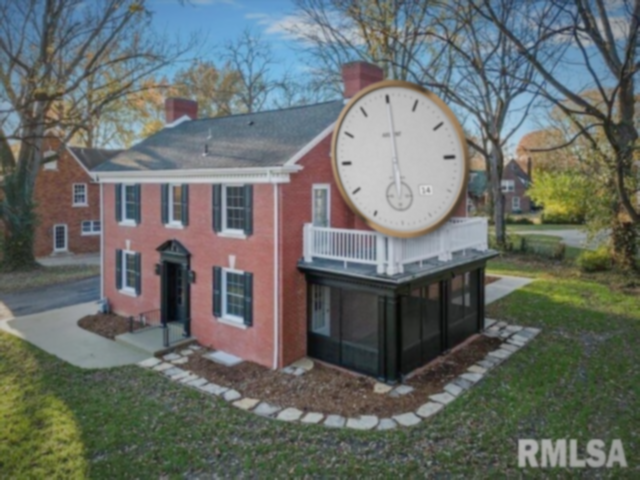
6,00
